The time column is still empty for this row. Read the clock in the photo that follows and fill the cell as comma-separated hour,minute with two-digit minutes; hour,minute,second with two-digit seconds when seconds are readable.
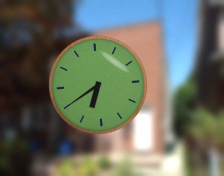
6,40
